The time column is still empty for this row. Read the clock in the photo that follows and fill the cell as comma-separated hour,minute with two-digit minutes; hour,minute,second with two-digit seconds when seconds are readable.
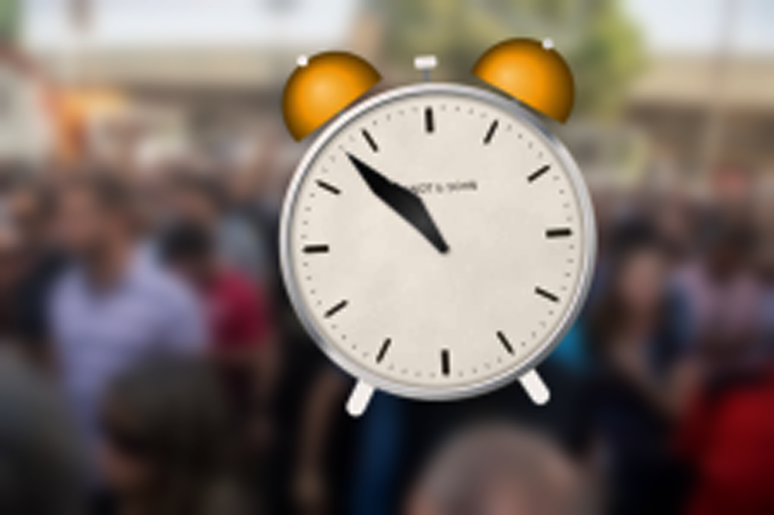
10,53
